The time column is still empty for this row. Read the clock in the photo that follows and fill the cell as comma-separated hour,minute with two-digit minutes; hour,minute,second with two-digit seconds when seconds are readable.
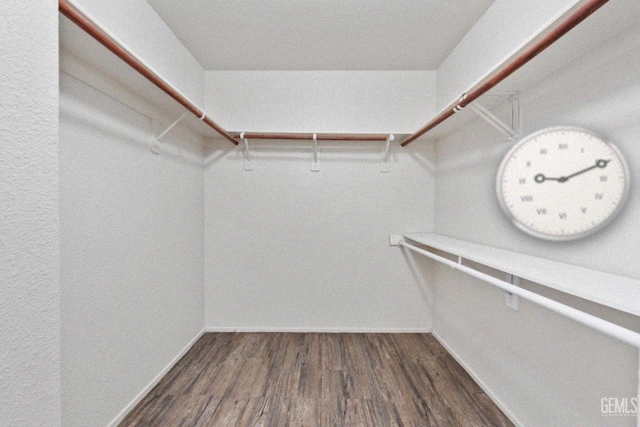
9,11
